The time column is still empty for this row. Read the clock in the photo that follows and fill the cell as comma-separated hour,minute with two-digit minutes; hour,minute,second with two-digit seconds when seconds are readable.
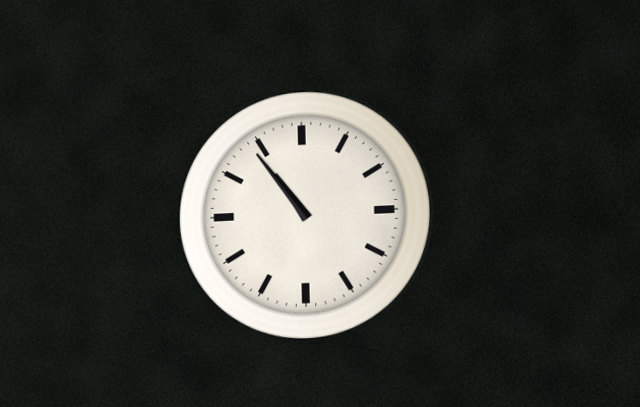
10,54
